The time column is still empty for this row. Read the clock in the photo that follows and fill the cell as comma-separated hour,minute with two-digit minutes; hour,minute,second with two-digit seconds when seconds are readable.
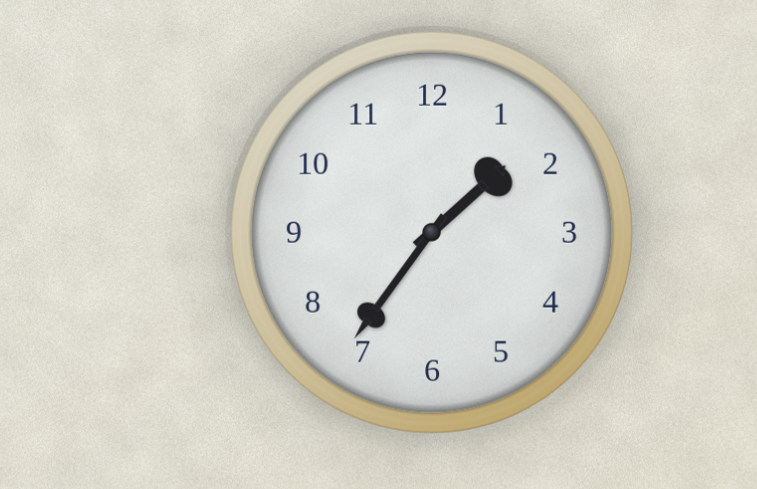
1,36
